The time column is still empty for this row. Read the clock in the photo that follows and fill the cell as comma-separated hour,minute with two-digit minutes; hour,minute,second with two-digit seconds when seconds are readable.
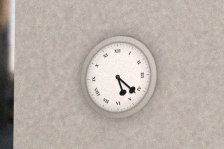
5,22
